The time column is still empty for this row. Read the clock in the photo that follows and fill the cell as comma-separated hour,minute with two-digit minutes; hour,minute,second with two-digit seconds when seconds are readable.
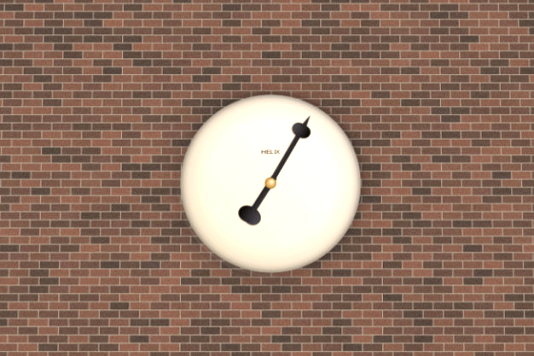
7,05
